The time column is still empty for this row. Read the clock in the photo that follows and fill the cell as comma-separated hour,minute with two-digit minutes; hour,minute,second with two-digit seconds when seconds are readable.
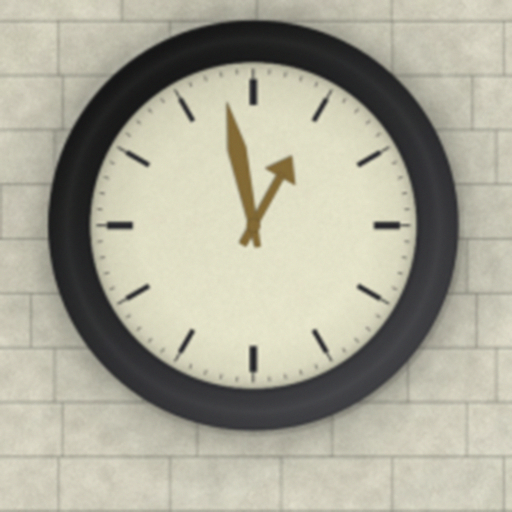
12,58
